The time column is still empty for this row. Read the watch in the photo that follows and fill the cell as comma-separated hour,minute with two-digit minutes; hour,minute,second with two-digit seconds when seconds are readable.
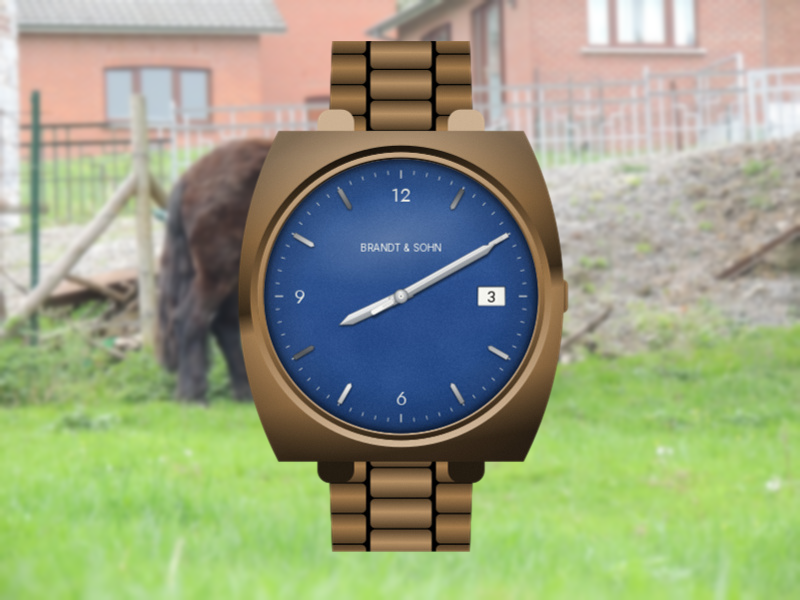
8,10,10
